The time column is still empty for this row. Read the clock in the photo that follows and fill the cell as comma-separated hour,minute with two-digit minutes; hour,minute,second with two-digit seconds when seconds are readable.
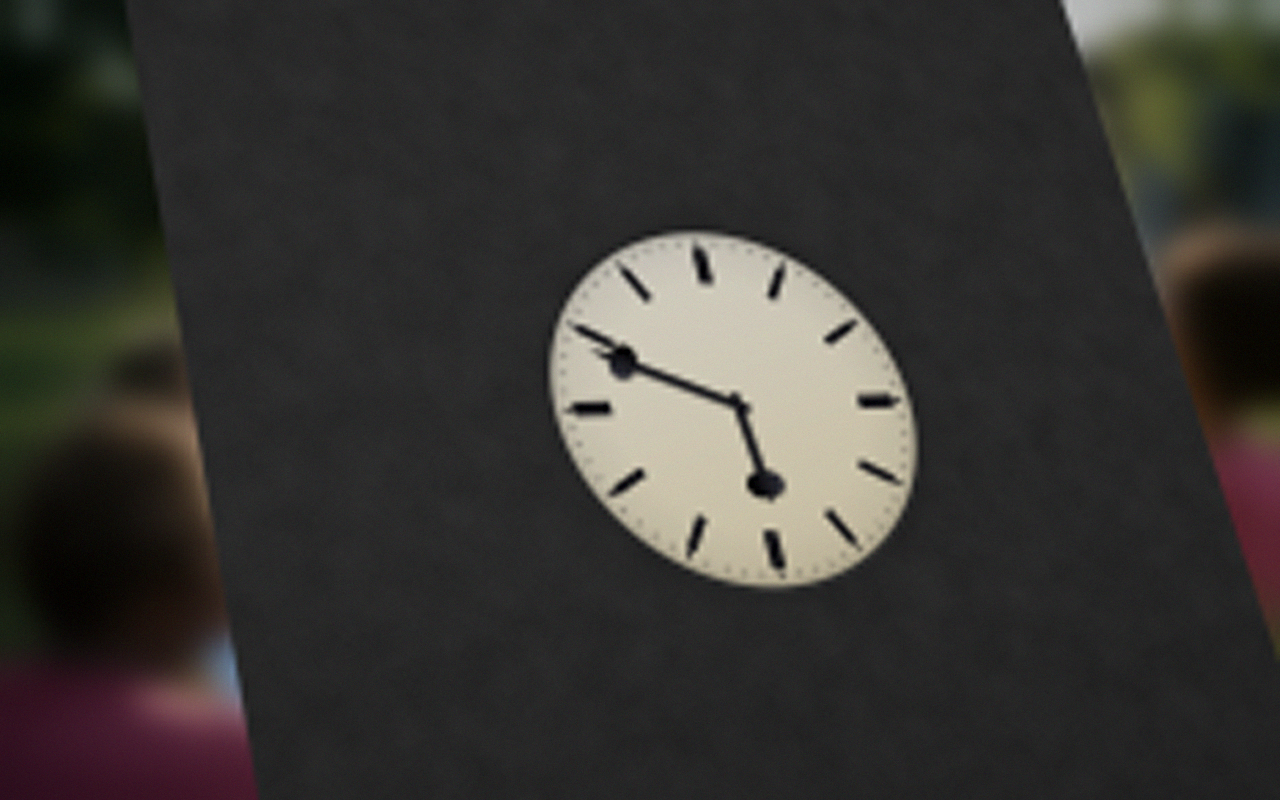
5,49
